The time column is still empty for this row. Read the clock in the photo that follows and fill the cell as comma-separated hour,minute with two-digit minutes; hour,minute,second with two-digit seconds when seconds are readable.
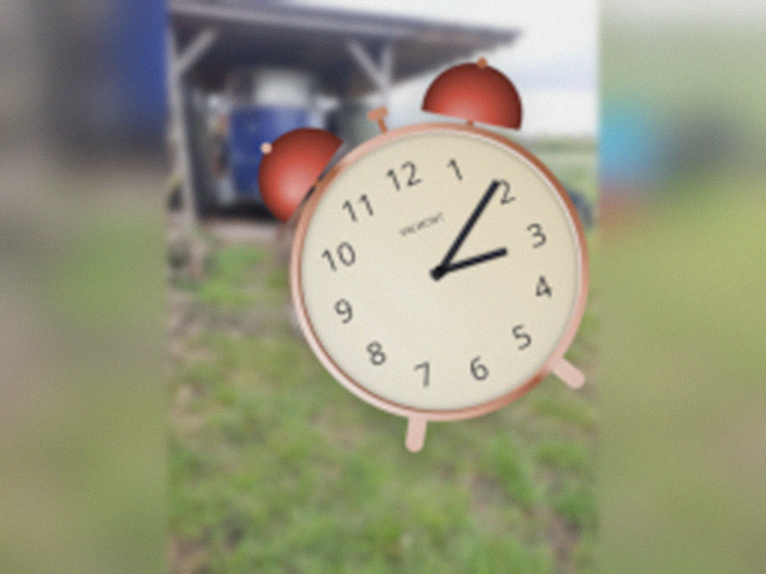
3,09
